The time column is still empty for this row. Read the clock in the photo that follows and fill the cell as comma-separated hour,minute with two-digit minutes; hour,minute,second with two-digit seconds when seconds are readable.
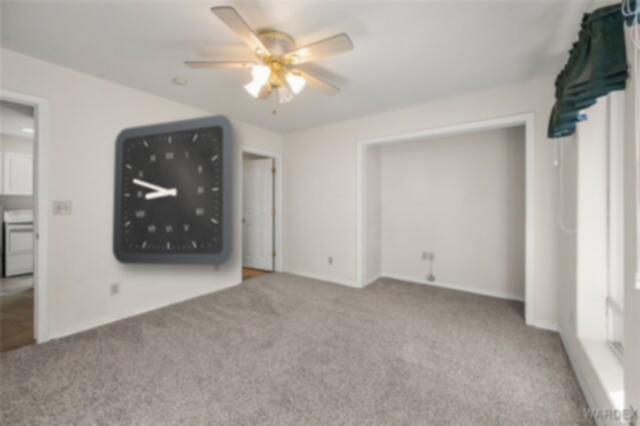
8,48
